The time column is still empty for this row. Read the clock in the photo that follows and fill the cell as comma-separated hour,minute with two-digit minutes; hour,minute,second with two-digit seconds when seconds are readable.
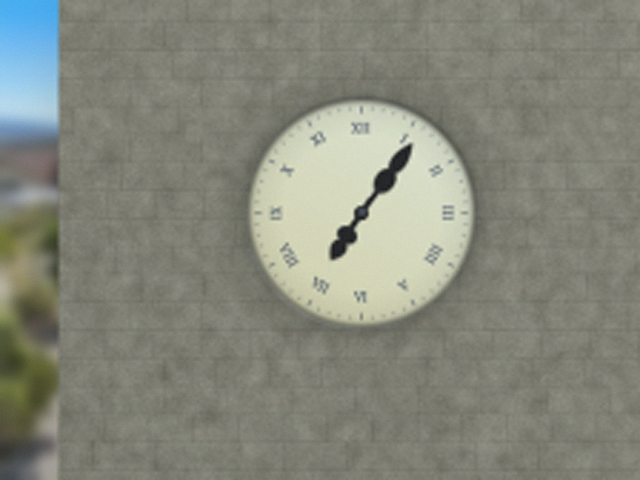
7,06
